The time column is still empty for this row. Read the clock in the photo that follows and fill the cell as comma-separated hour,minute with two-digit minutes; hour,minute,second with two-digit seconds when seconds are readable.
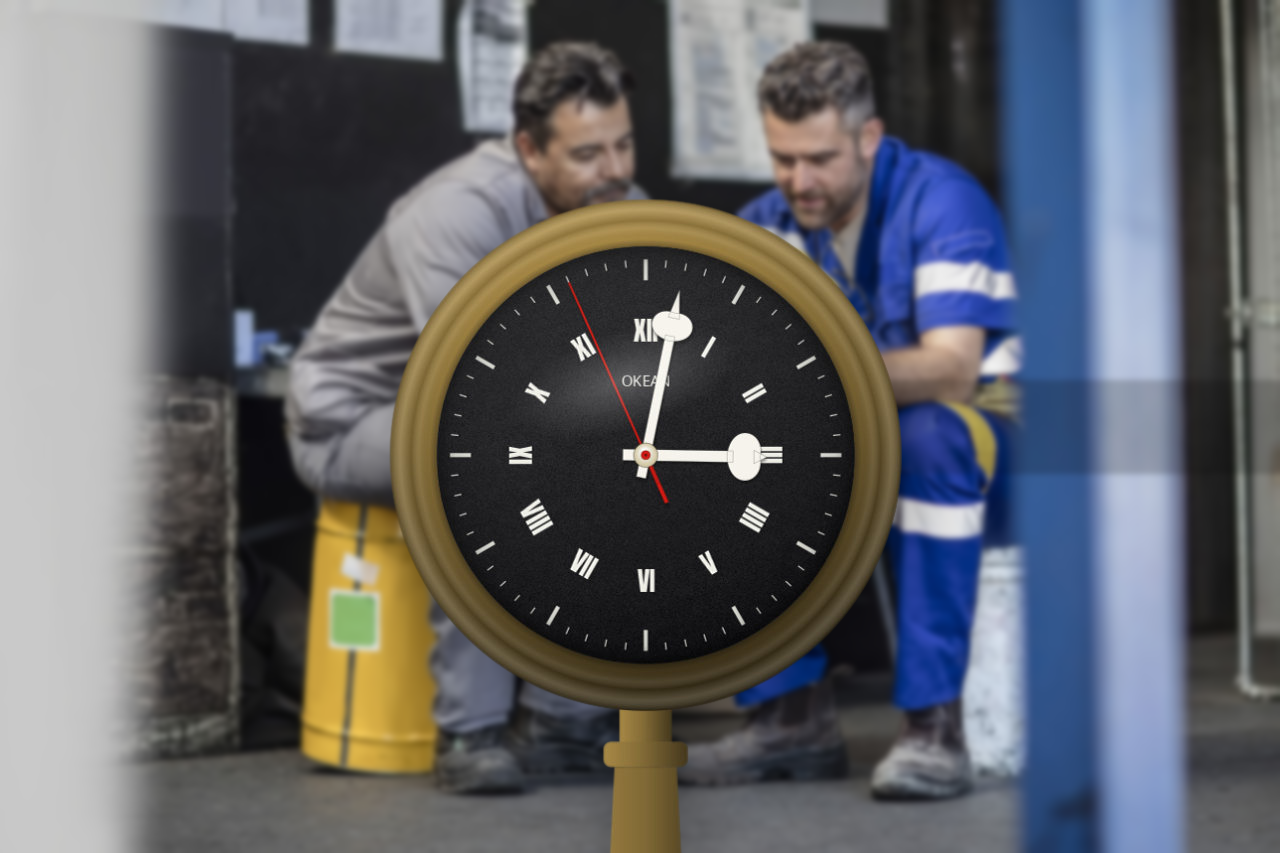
3,01,56
